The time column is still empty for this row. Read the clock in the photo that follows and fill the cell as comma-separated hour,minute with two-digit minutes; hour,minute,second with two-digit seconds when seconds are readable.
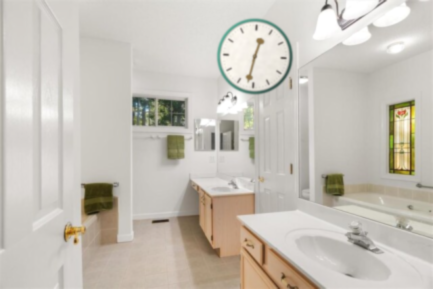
12,32
